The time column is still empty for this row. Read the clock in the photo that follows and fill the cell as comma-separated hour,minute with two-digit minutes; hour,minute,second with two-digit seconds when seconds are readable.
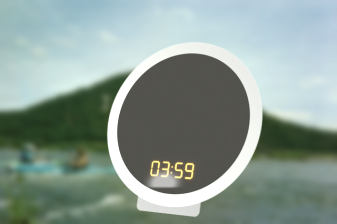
3,59
